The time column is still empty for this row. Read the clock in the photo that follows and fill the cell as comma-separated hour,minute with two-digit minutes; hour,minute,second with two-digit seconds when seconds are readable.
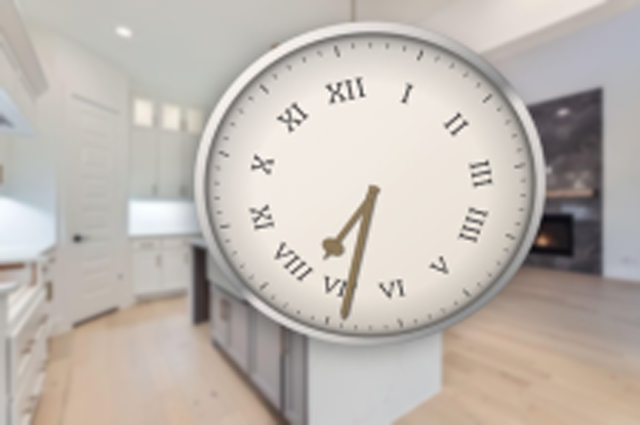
7,34
